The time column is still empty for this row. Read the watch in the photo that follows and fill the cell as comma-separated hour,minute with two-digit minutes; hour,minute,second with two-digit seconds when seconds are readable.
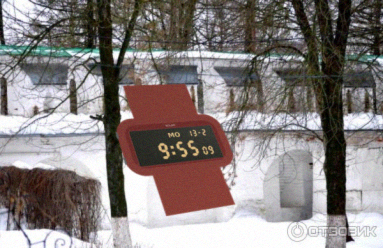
9,55,09
